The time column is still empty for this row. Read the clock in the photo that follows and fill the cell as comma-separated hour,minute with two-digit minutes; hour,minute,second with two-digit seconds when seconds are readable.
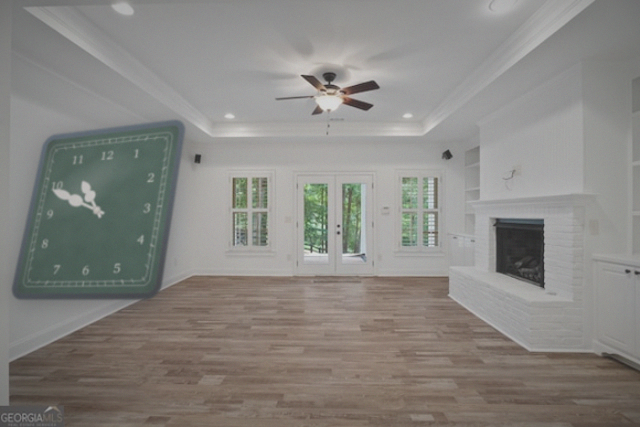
10,49
